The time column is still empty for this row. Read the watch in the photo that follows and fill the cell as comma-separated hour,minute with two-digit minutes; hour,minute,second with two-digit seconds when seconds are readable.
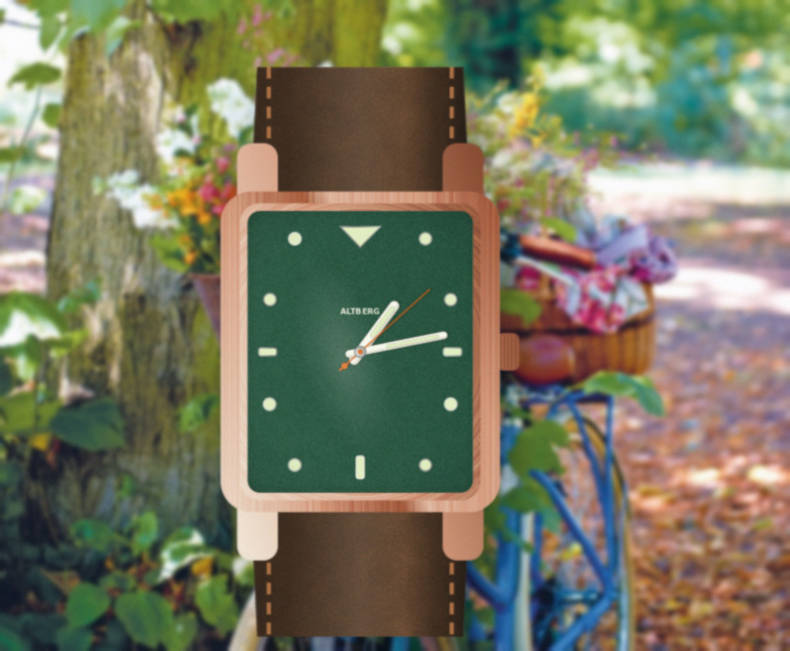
1,13,08
